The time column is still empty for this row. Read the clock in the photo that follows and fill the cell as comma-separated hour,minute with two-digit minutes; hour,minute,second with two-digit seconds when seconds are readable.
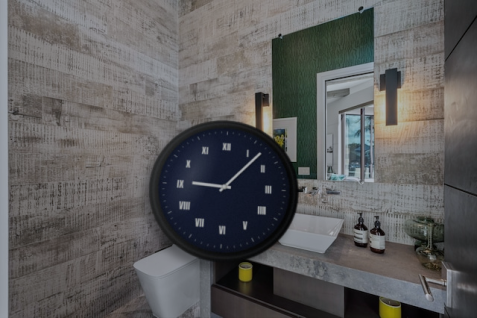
9,07
